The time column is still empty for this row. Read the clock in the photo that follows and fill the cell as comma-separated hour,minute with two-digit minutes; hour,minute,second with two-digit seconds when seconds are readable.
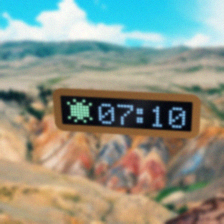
7,10
